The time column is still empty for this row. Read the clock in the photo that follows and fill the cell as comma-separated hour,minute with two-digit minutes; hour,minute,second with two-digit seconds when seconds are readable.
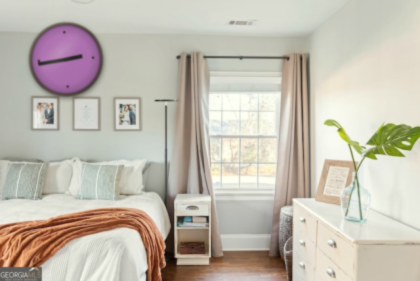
2,44
